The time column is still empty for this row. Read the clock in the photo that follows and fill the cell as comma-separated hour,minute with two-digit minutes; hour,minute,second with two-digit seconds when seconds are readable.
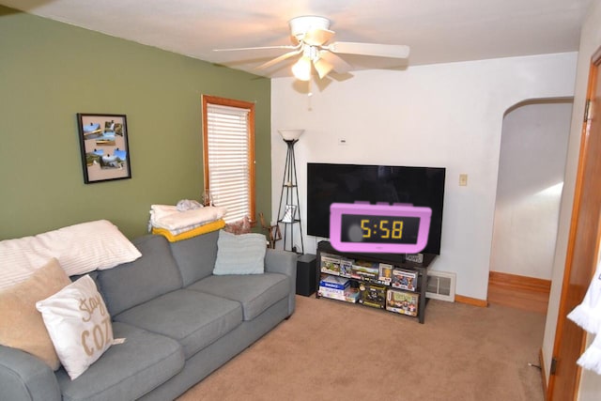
5,58
